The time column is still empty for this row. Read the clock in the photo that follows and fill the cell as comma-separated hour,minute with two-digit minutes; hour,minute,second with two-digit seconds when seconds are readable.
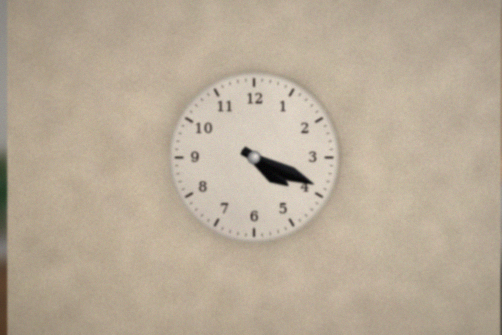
4,19
